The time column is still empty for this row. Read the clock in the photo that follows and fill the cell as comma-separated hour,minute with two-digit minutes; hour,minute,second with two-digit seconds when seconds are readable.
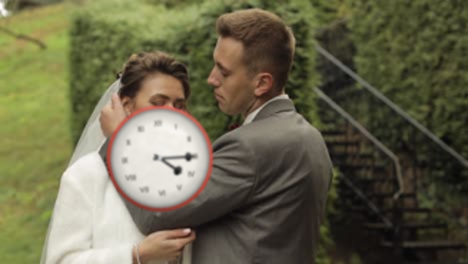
4,15
